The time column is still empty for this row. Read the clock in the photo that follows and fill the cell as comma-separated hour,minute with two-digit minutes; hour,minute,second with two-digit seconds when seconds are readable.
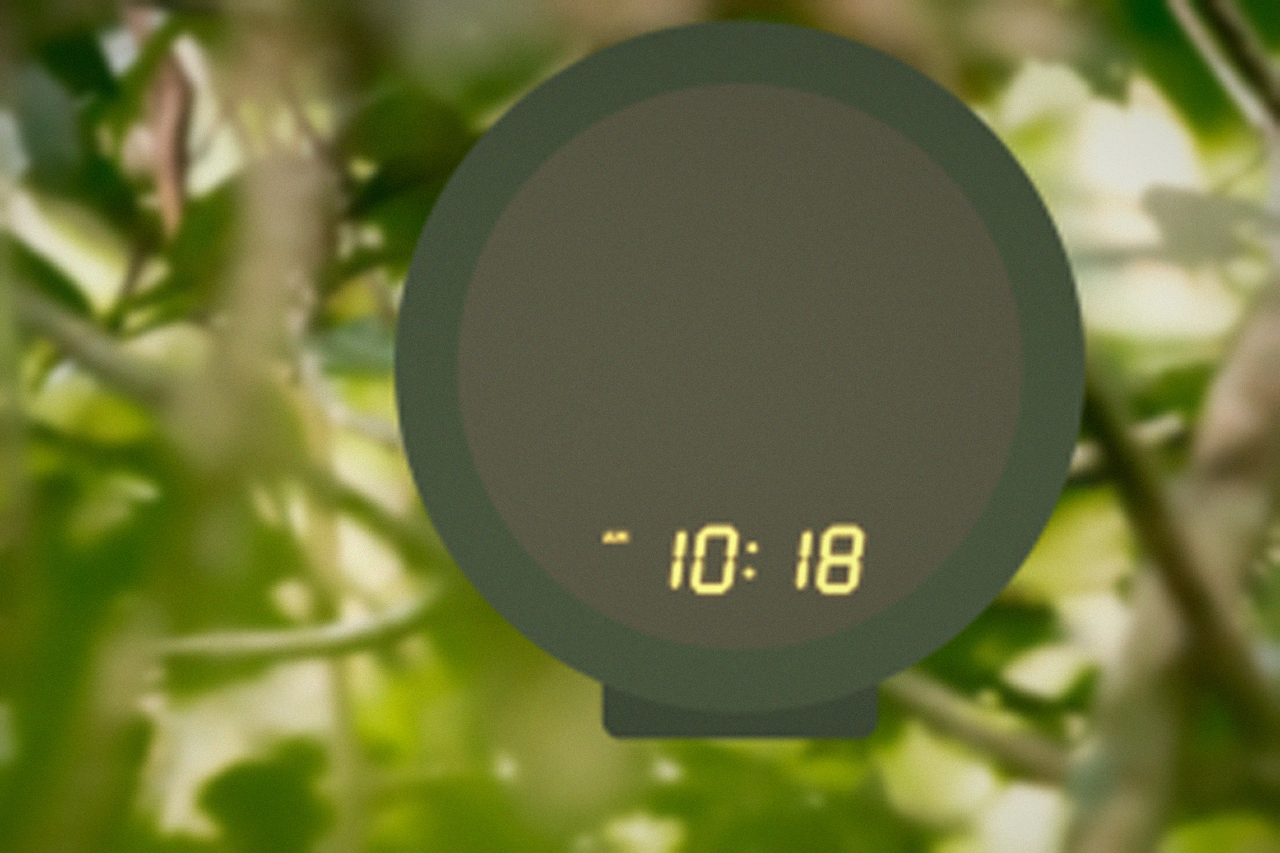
10,18
